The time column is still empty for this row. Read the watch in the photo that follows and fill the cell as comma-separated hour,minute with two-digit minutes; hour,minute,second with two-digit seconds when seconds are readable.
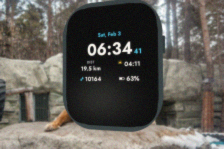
6,34
